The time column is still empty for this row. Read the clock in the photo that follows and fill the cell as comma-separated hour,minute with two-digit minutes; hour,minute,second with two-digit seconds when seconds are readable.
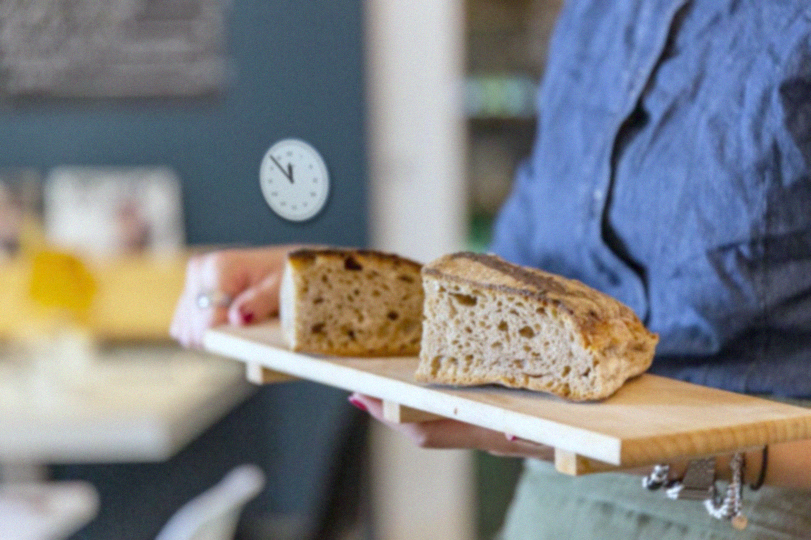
11,53
